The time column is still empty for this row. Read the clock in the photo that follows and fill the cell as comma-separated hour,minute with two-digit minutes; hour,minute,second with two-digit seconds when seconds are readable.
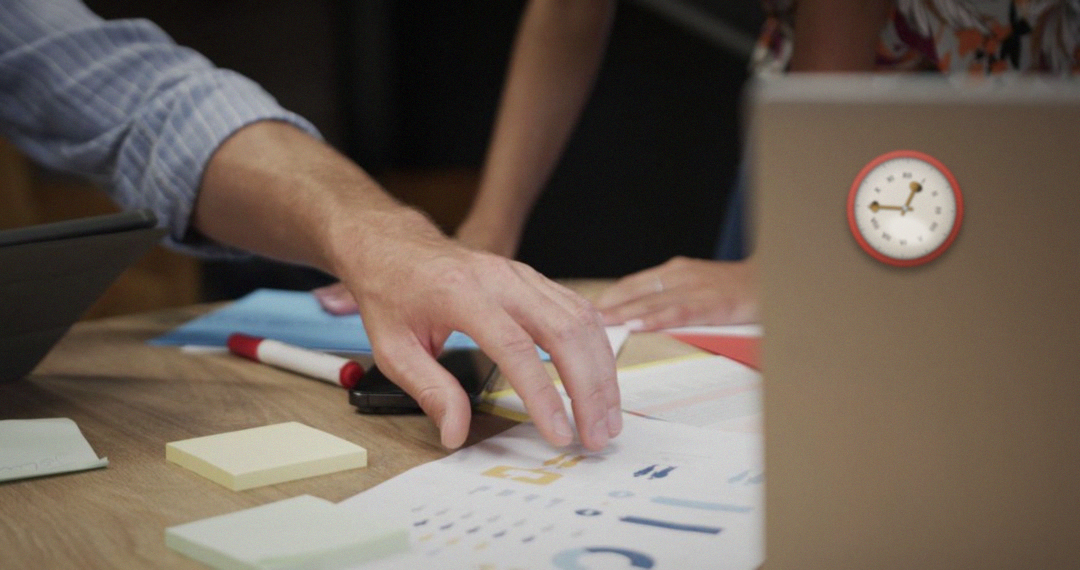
12,45
